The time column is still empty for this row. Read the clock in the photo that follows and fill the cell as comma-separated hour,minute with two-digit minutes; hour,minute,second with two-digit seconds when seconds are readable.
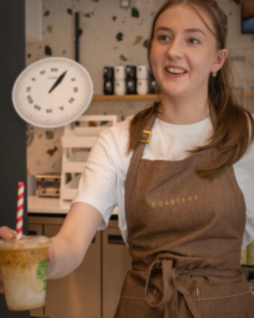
1,05
